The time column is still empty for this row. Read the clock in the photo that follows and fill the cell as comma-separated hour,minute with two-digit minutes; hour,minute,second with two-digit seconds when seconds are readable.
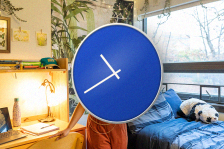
10,40
